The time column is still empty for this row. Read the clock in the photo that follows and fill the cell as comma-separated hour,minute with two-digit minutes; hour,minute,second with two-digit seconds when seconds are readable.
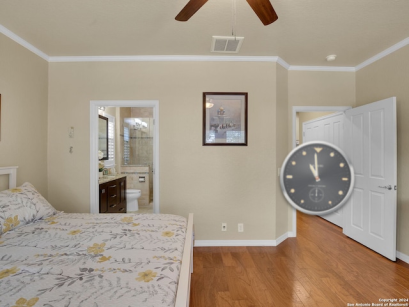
10,59
